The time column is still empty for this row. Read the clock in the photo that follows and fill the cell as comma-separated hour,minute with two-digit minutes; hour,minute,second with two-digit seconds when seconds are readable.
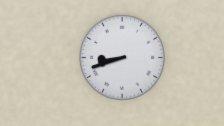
8,42
